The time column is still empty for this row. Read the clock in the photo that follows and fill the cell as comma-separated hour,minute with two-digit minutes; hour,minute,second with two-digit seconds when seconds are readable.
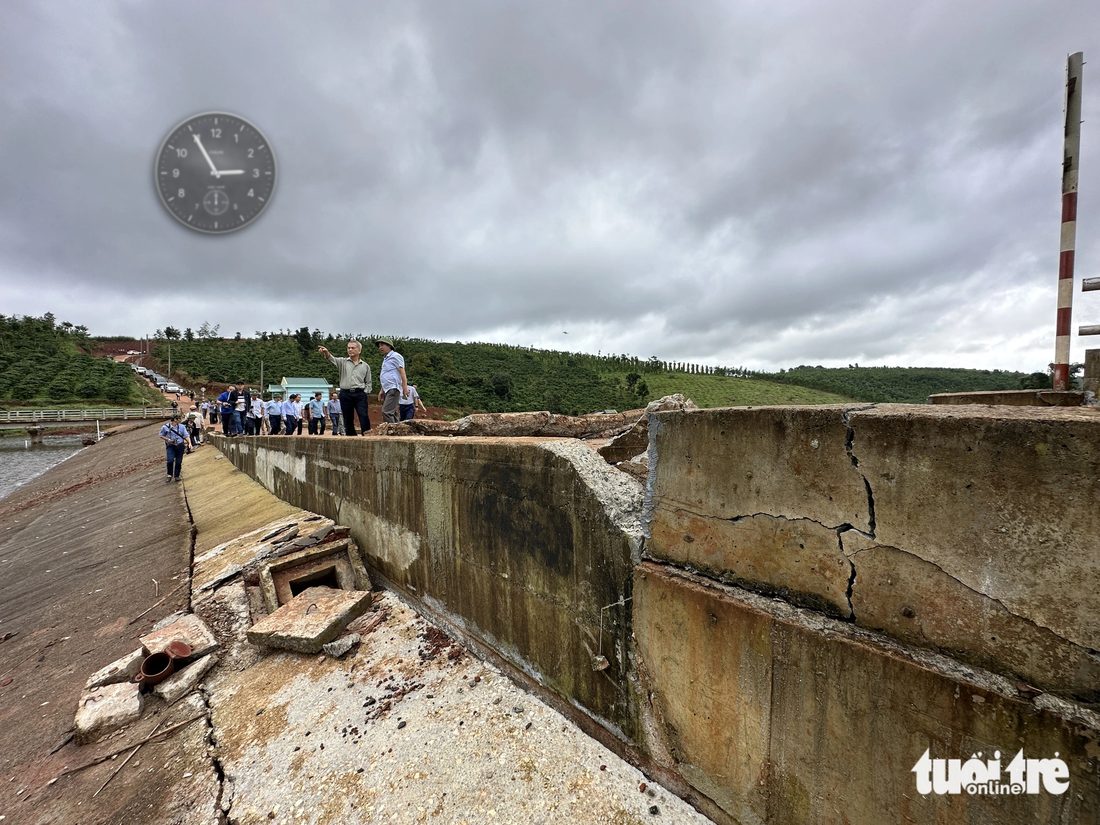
2,55
